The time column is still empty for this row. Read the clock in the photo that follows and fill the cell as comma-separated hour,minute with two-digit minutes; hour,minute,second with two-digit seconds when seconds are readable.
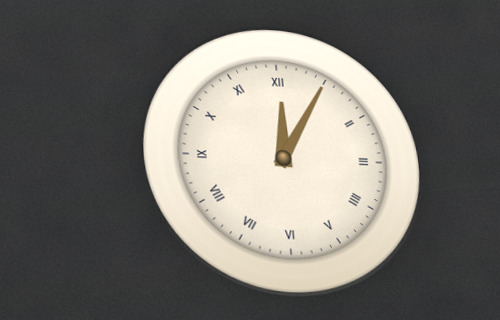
12,05
